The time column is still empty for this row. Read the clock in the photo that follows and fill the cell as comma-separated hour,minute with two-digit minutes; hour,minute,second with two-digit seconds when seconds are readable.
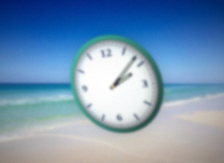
2,08
